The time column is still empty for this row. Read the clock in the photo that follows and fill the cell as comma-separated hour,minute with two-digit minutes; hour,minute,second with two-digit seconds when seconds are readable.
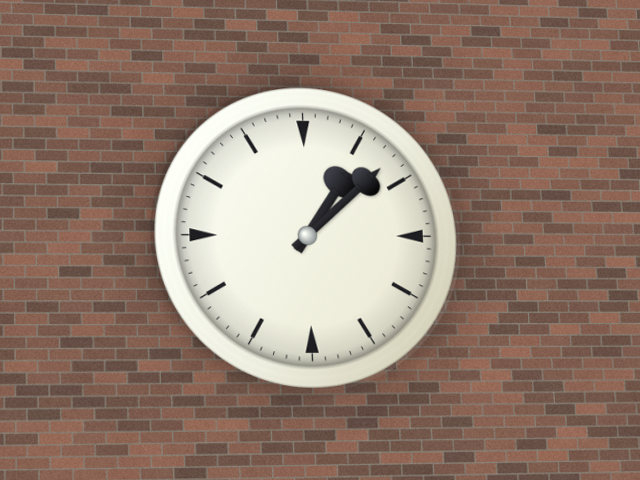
1,08
